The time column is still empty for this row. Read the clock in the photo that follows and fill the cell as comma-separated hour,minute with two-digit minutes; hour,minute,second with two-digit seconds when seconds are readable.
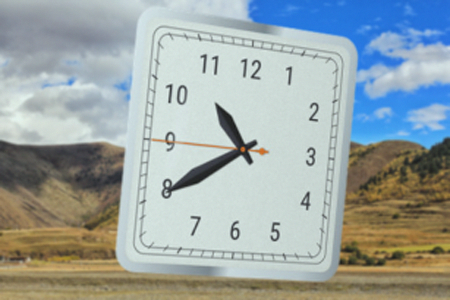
10,39,45
